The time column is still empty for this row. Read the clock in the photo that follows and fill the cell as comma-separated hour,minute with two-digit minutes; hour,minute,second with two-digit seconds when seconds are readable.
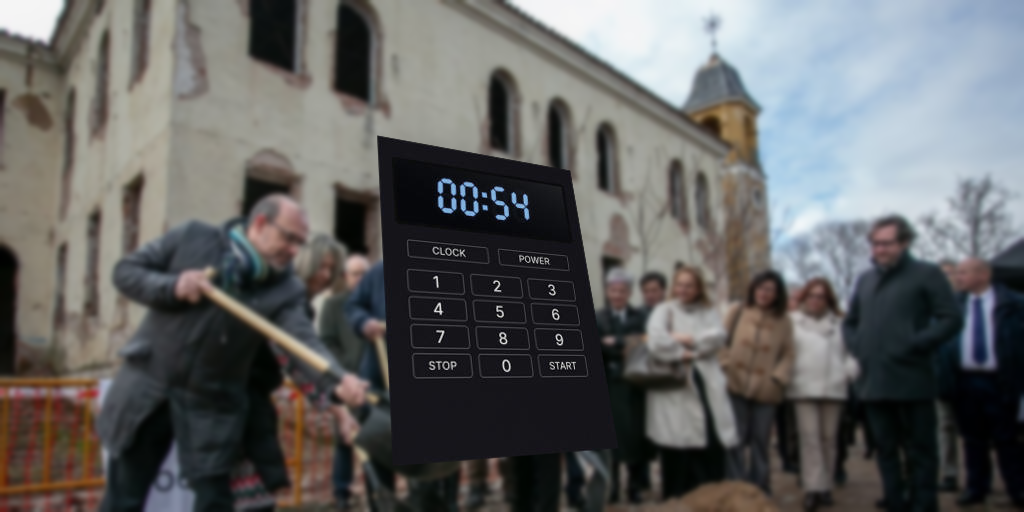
0,54
